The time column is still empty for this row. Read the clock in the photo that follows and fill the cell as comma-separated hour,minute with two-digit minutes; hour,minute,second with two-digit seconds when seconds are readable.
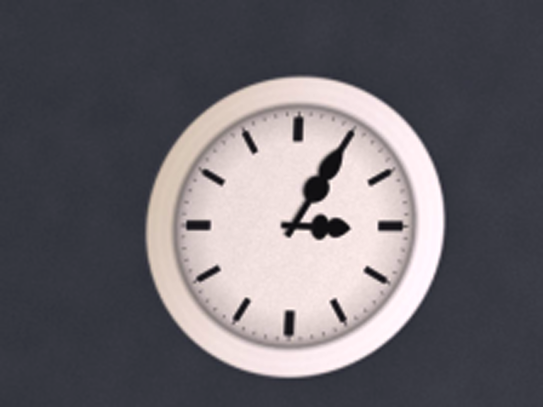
3,05
